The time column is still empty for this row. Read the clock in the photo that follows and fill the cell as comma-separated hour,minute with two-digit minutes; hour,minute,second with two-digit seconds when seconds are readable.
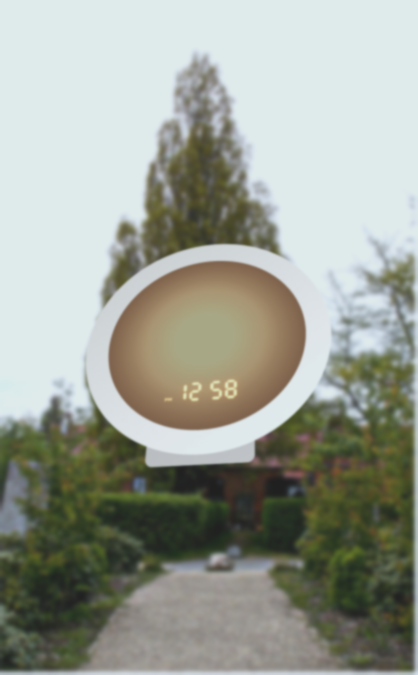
12,58
